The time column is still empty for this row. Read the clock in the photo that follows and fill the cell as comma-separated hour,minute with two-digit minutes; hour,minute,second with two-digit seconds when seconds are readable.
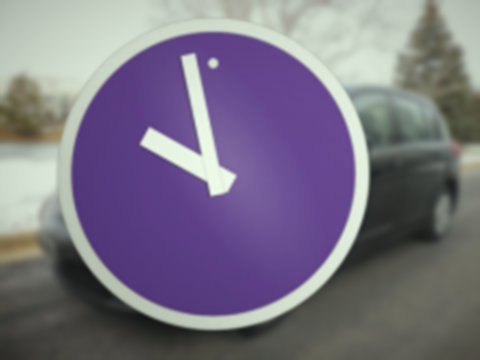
9,58
